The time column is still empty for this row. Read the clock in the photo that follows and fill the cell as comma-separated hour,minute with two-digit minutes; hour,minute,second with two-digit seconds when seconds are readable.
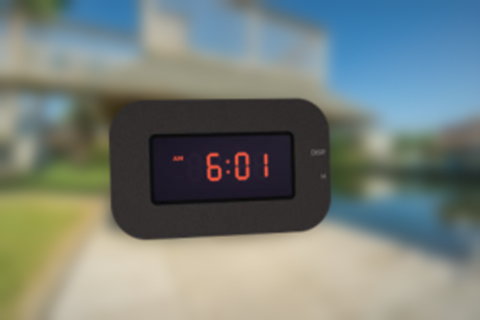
6,01
